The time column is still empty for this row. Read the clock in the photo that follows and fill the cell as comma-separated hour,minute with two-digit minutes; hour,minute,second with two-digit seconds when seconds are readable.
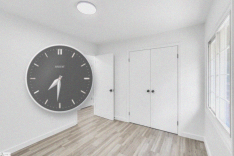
7,31
